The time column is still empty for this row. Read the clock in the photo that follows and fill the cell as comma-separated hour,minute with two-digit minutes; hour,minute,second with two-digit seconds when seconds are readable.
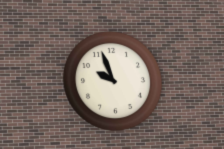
9,57
